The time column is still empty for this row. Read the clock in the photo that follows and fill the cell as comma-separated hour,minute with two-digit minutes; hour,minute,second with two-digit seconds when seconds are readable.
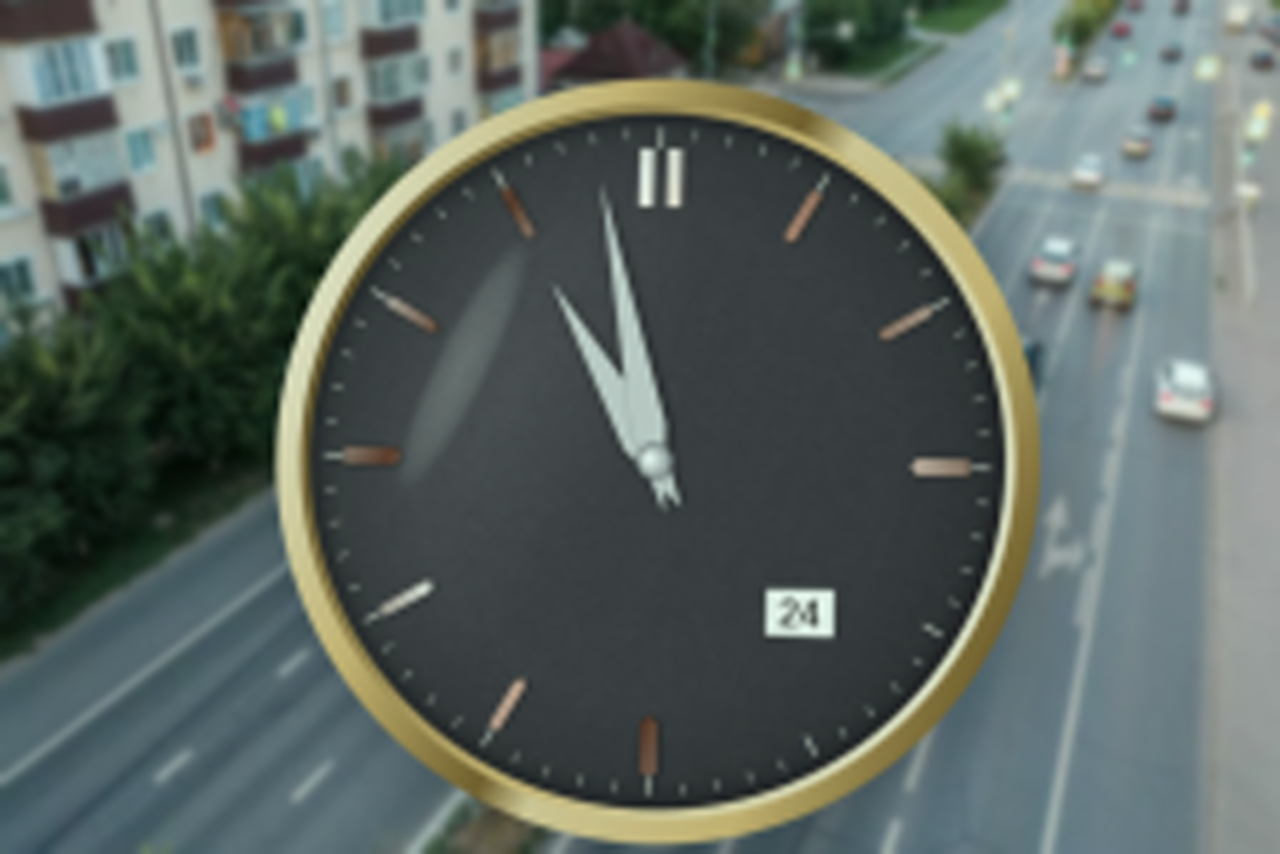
10,58
